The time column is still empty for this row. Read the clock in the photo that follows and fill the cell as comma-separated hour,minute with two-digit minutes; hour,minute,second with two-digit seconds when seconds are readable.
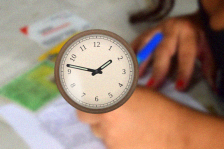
1,47
